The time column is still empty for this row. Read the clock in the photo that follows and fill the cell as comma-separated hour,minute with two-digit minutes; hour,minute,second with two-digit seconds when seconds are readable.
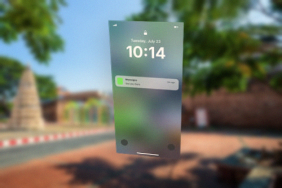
10,14
